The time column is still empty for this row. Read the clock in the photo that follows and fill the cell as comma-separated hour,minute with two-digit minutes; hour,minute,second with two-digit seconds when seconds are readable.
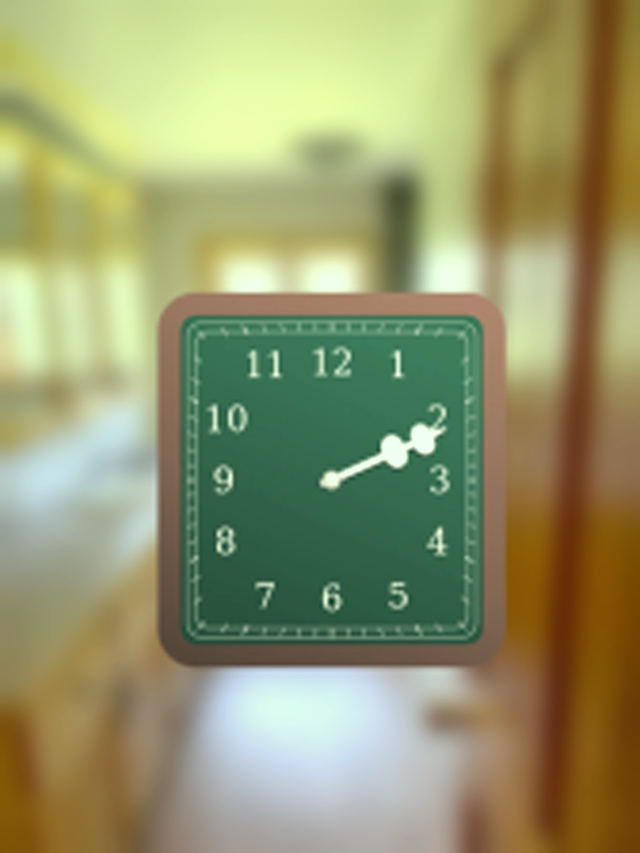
2,11
